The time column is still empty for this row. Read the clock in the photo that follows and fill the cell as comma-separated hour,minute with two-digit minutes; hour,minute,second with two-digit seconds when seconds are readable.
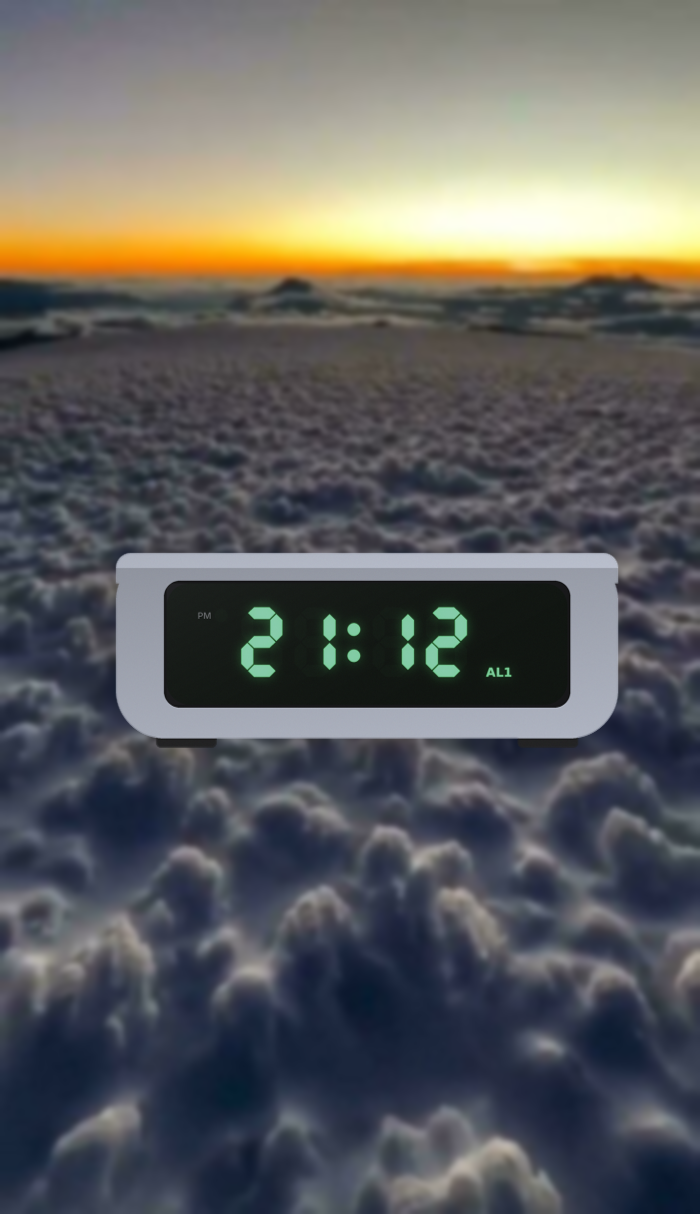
21,12
